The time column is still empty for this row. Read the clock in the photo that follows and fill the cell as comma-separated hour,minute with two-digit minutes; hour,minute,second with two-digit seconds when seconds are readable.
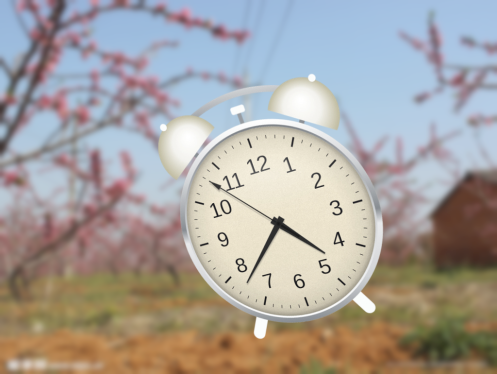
4,37,53
